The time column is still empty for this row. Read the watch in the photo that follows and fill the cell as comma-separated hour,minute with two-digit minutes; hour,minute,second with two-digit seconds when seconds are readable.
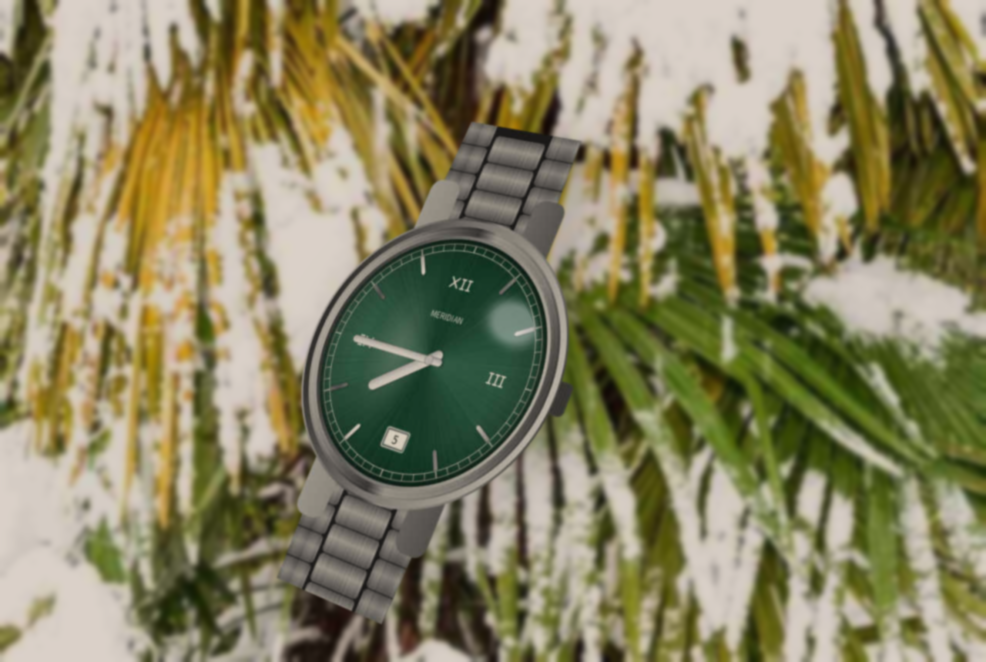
7,45
